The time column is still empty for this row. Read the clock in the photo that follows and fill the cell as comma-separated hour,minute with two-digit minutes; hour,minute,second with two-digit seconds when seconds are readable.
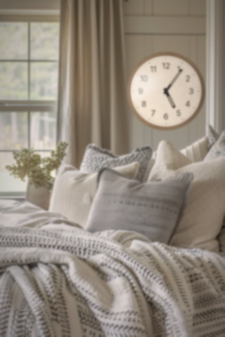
5,06
